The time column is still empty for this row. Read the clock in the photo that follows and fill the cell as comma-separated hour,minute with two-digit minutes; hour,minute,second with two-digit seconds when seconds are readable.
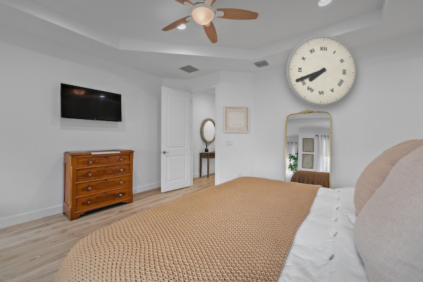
7,41
